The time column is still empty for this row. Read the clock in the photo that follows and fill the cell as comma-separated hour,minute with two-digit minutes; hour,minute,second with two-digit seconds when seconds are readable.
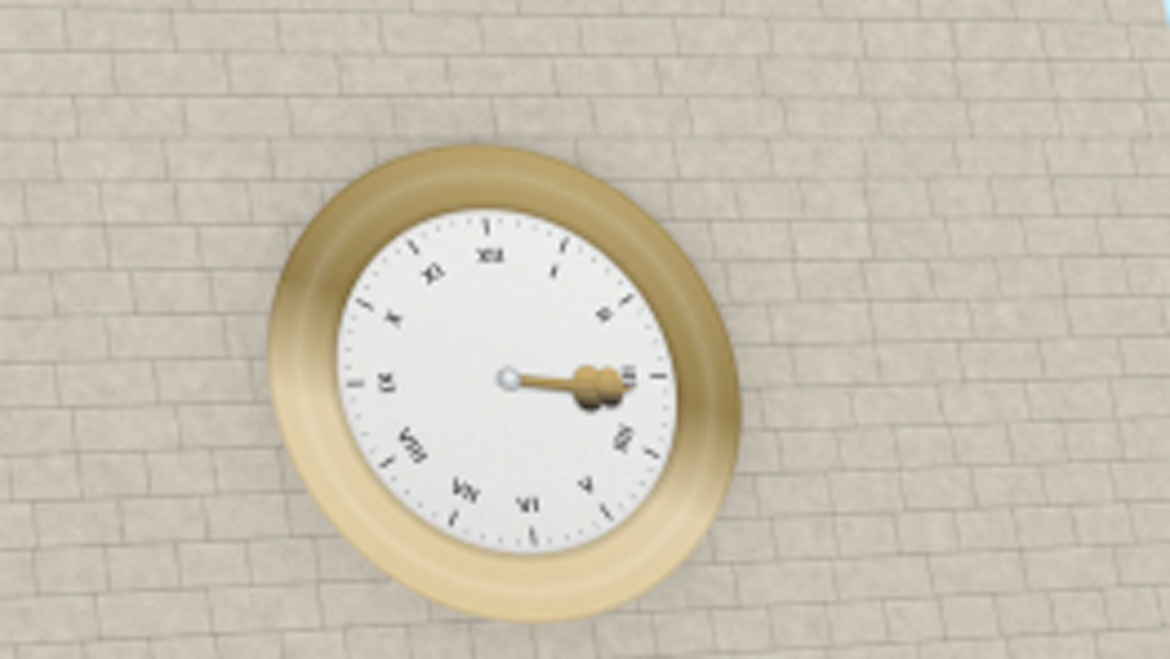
3,16
